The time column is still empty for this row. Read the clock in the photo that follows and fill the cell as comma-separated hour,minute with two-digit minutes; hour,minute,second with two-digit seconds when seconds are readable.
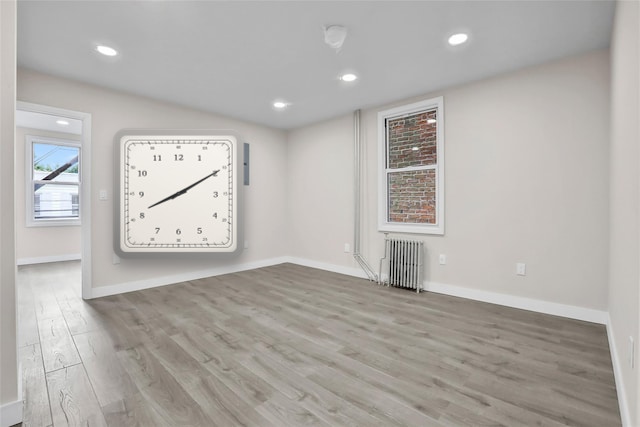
8,10
